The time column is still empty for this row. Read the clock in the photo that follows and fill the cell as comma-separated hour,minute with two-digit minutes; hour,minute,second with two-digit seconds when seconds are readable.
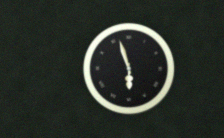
5,57
